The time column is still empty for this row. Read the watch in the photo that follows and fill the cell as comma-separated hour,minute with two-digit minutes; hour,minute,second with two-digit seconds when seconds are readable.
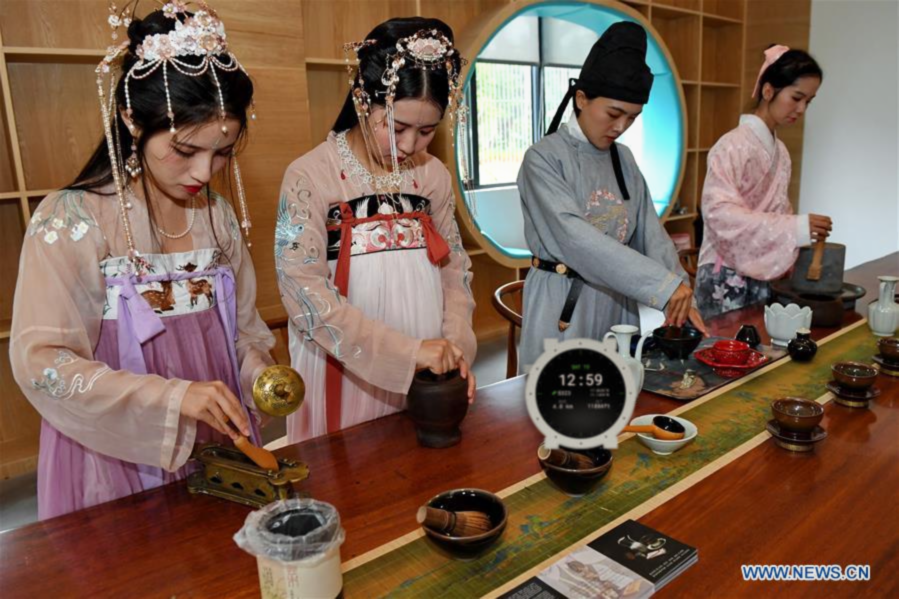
12,59
